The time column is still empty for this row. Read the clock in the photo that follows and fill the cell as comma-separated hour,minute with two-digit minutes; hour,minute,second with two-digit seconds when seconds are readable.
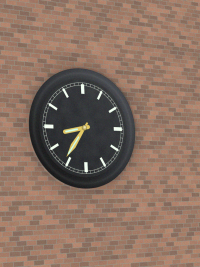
8,36
